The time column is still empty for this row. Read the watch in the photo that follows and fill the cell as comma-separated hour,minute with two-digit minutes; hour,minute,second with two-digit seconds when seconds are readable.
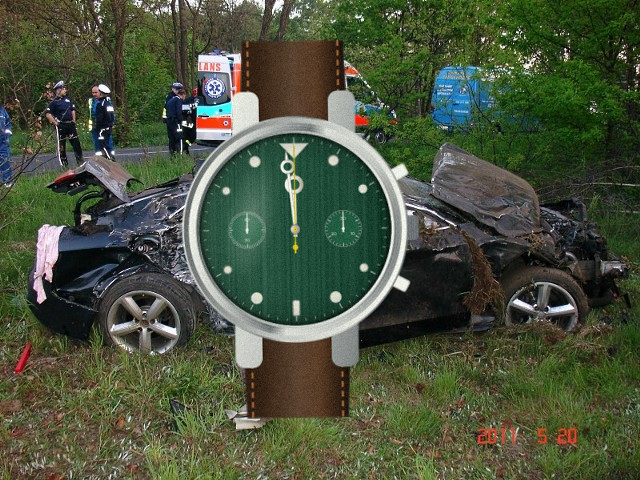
11,59
